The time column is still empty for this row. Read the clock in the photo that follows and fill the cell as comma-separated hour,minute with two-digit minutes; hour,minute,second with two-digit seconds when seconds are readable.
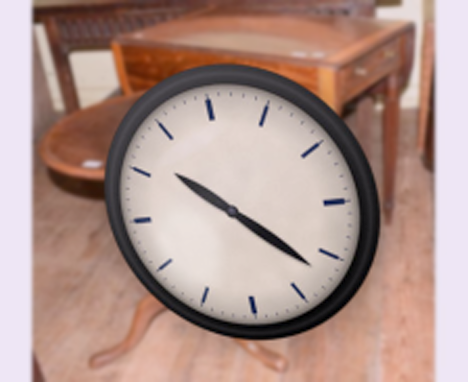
10,22
